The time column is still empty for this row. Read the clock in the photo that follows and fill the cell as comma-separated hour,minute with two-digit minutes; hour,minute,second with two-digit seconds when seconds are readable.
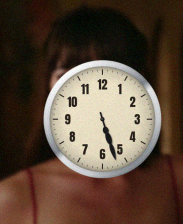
5,27
